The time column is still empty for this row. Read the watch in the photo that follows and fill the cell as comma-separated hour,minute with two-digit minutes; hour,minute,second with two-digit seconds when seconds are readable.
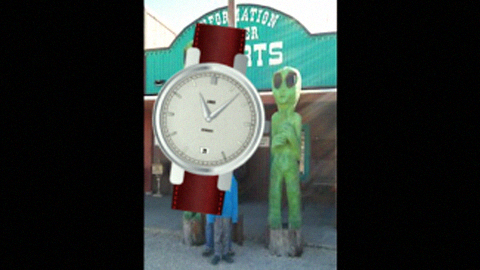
11,07
